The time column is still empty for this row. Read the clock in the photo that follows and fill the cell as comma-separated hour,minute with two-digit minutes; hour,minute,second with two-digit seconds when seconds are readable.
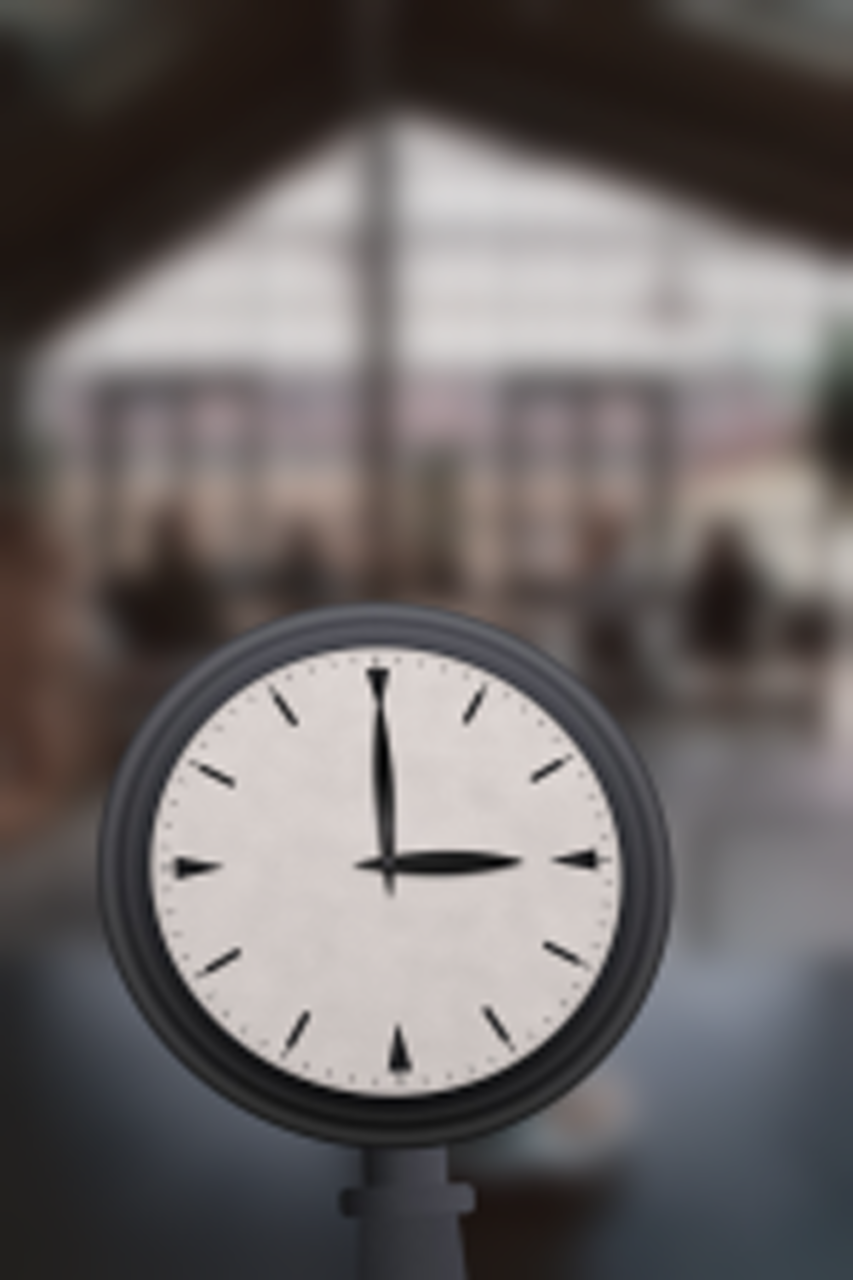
3,00
